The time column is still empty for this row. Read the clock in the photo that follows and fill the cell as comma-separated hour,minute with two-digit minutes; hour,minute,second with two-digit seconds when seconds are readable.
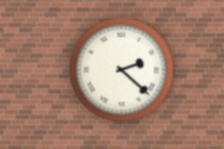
2,22
